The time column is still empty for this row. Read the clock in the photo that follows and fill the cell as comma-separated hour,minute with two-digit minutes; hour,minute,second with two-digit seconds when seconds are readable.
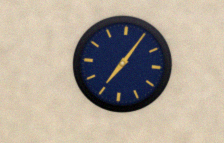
7,05
